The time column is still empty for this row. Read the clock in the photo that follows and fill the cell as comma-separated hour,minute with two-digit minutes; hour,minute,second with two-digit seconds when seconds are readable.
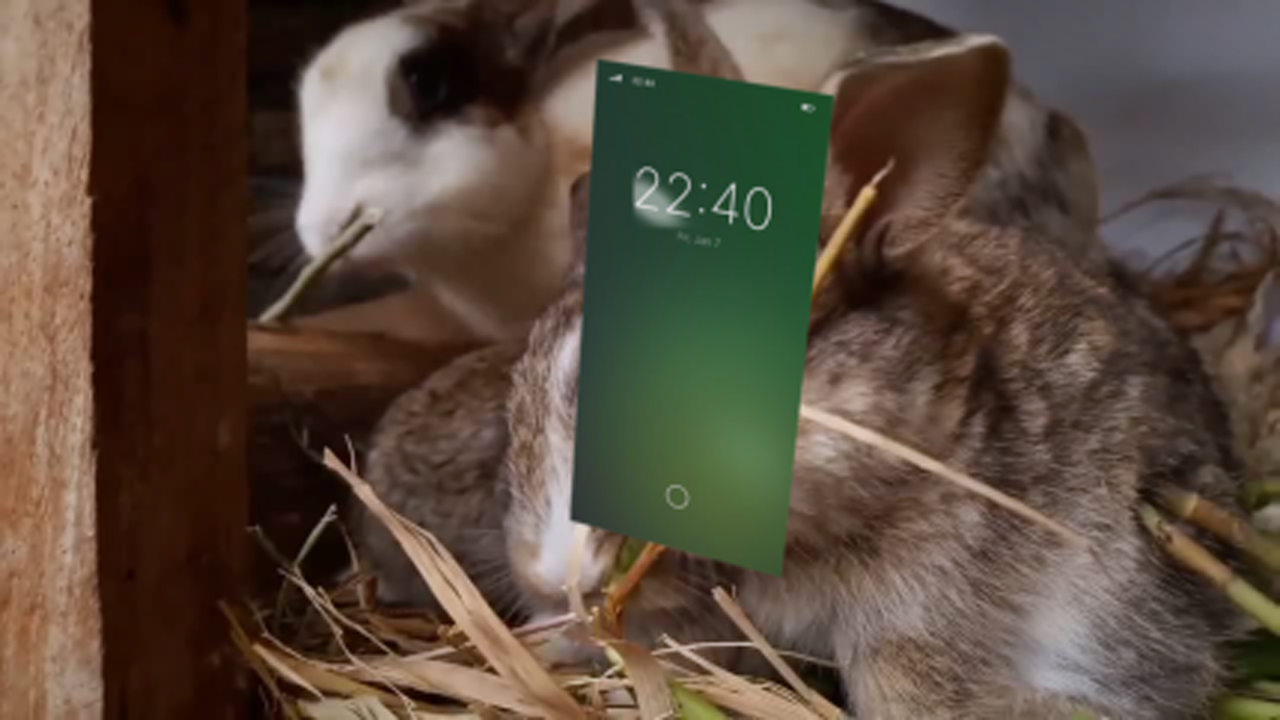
22,40
